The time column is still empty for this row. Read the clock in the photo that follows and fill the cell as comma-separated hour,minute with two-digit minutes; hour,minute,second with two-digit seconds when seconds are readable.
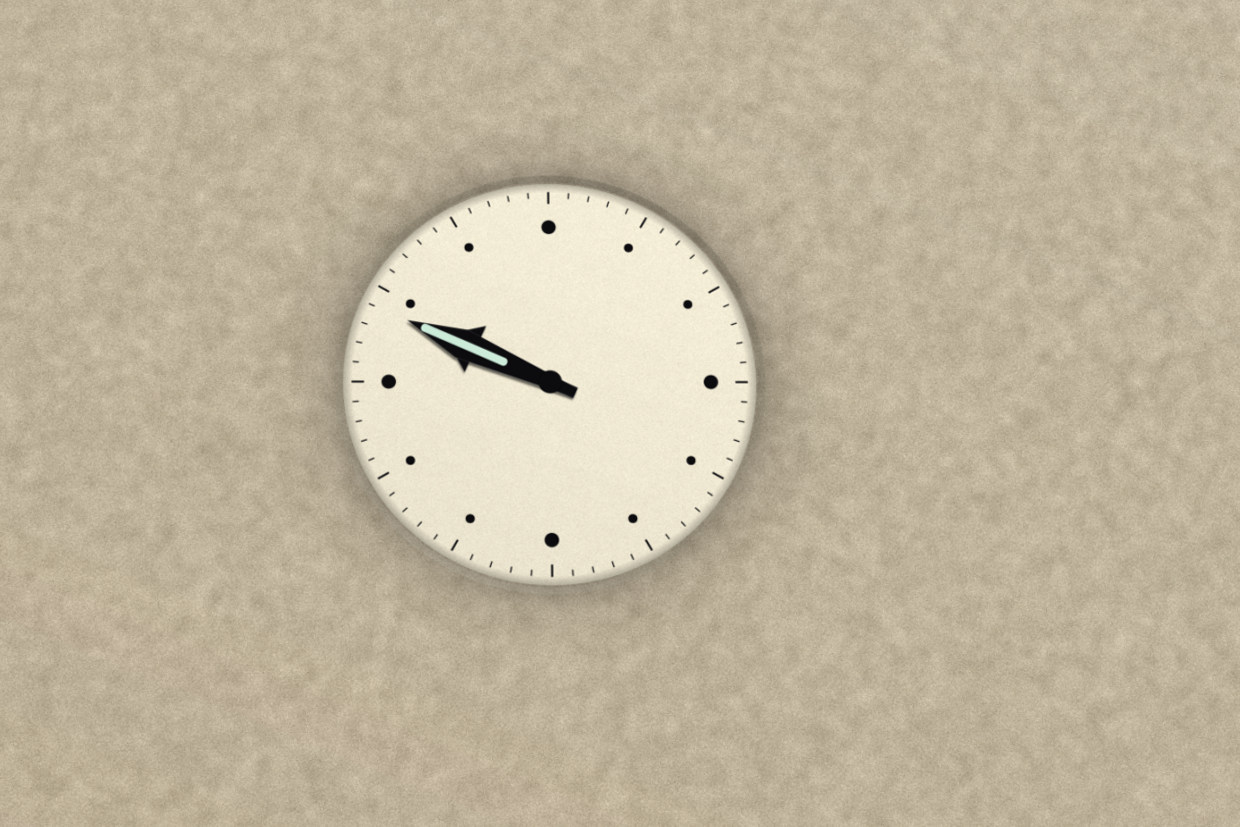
9,49
